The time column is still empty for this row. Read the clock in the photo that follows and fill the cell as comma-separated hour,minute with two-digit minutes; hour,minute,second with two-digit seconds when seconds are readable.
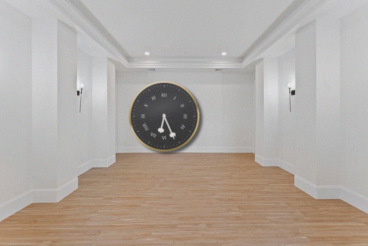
6,26
